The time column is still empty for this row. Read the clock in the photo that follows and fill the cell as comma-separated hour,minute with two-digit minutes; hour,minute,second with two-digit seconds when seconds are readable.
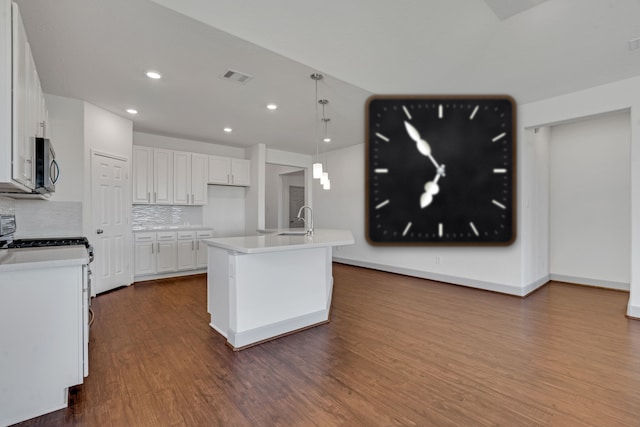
6,54
